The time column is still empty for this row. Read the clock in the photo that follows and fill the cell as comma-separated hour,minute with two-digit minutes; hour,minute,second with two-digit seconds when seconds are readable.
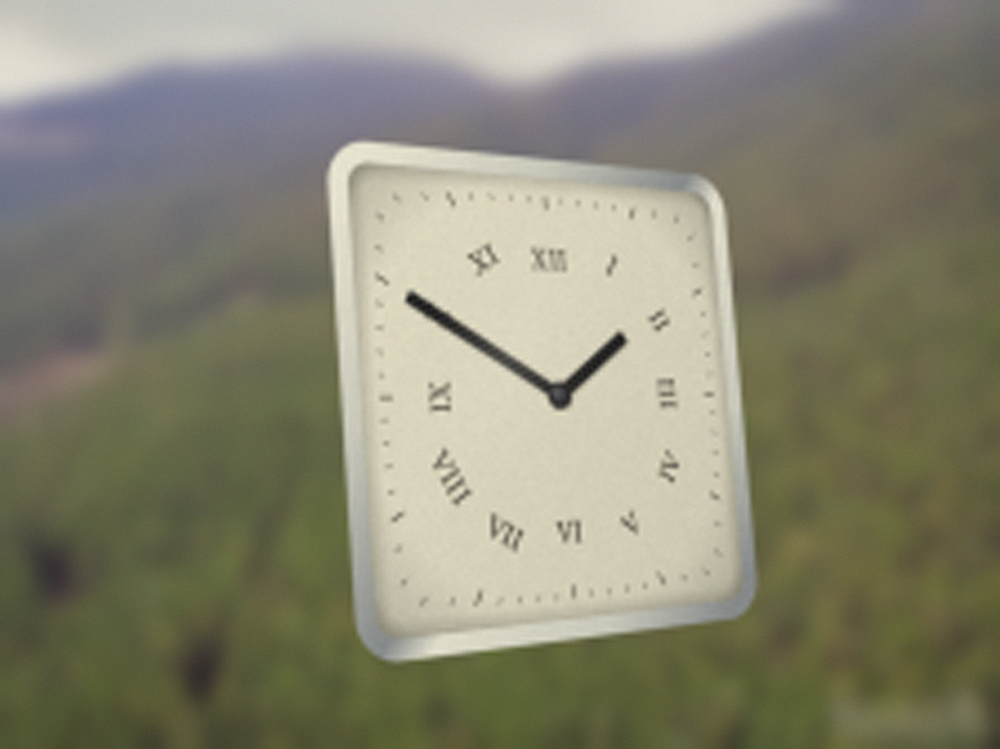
1,50
